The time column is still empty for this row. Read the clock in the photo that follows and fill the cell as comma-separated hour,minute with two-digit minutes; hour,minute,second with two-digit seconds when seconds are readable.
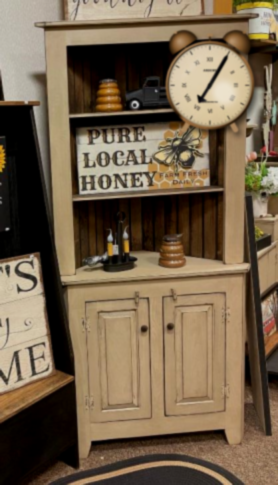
7,05
